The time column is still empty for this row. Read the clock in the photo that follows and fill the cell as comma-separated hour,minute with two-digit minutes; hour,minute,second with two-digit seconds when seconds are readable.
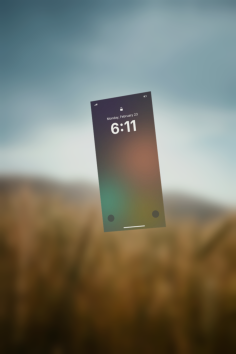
6,11
